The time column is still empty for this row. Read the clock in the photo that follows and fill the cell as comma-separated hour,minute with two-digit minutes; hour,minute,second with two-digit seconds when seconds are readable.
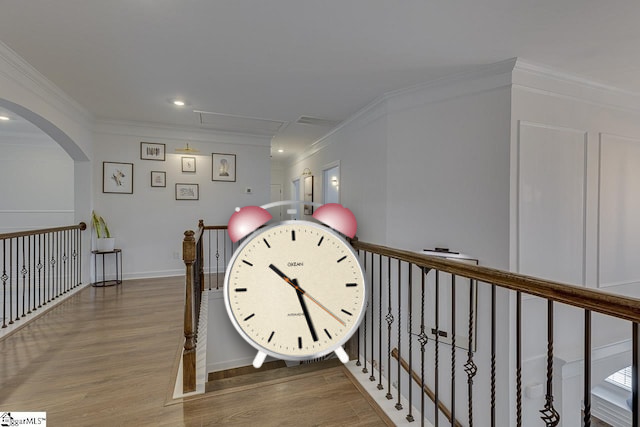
10,27,22
